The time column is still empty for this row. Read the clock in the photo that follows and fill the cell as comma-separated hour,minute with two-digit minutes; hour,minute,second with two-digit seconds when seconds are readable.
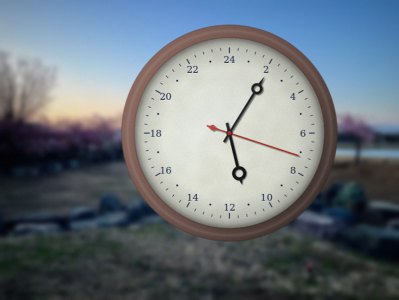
11,05,18
